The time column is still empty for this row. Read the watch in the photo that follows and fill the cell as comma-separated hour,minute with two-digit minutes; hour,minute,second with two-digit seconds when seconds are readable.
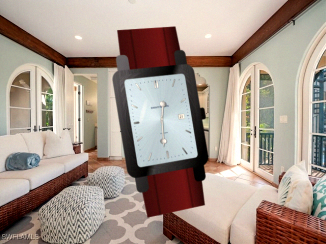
12,31
